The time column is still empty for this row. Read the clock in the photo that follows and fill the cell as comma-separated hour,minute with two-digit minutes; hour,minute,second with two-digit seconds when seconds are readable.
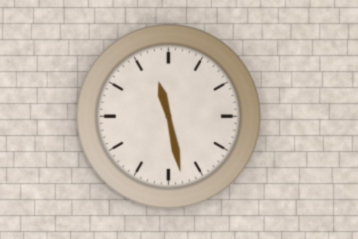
11,28
